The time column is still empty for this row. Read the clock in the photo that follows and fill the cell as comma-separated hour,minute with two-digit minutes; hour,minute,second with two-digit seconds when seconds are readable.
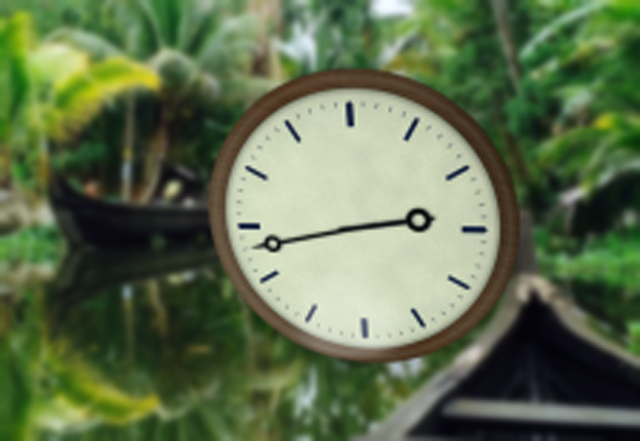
2,43
